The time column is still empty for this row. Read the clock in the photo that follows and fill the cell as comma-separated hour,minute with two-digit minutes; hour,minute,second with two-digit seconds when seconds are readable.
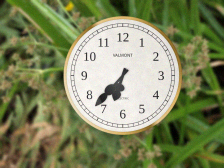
6,37
